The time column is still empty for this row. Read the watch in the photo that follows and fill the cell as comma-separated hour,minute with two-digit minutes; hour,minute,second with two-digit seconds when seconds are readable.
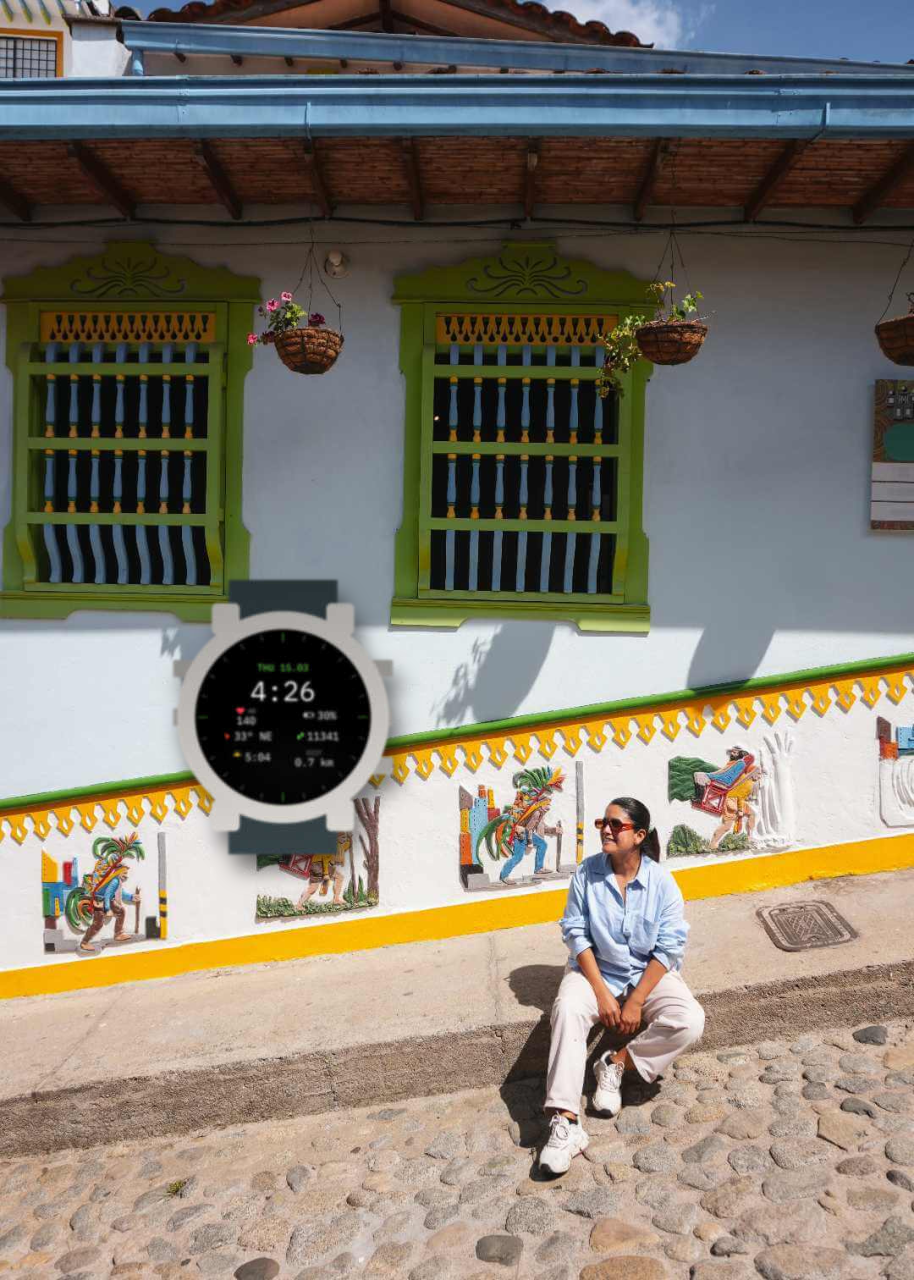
4,26
